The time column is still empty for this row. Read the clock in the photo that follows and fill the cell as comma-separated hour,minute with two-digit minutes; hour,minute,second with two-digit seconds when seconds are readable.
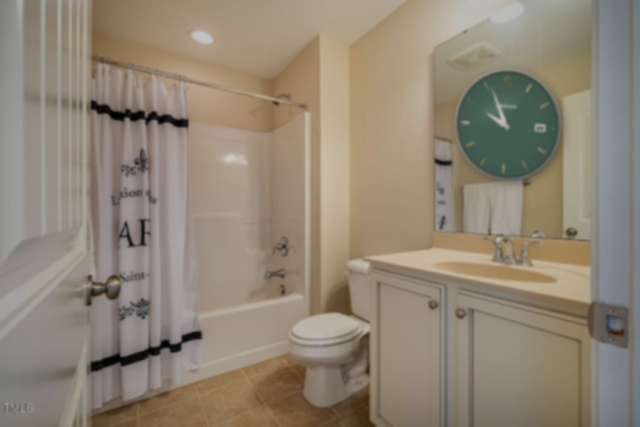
9,56
